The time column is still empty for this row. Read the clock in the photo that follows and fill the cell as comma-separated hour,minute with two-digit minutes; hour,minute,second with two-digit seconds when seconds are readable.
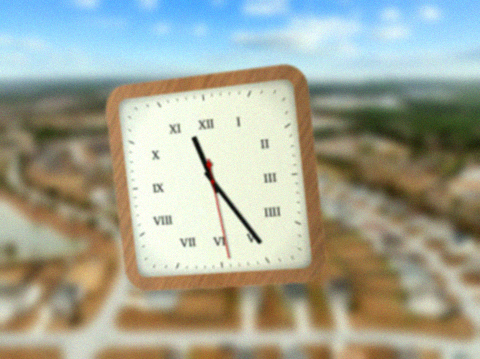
11,24,29
